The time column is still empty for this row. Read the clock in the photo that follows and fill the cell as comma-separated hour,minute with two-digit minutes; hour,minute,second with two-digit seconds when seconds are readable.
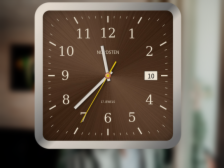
11,37,35
